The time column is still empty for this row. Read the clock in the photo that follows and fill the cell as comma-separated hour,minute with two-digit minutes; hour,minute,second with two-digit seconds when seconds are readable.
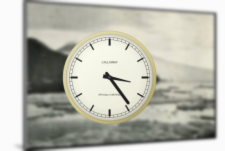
3,24
